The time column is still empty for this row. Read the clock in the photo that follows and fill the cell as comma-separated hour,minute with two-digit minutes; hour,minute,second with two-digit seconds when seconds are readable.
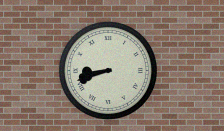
8,42
